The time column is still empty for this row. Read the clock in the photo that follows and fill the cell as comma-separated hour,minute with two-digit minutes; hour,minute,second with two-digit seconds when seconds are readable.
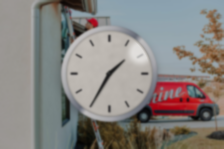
1,35
